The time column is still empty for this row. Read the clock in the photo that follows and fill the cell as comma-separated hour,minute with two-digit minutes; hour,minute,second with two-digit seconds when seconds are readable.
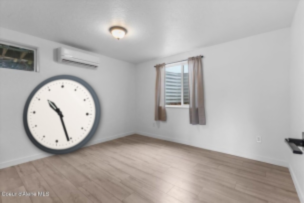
10,26
